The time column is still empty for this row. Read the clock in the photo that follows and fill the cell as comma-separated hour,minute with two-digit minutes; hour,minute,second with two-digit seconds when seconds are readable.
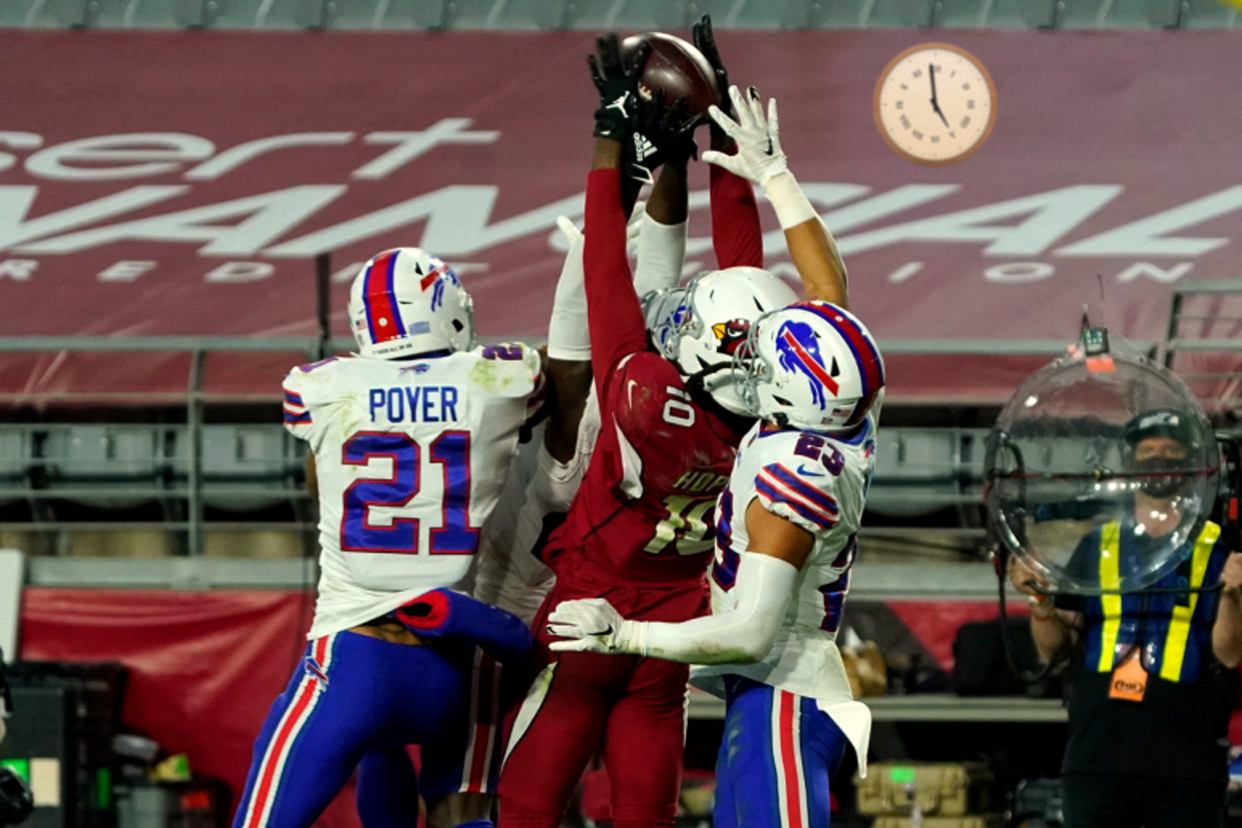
4,59
